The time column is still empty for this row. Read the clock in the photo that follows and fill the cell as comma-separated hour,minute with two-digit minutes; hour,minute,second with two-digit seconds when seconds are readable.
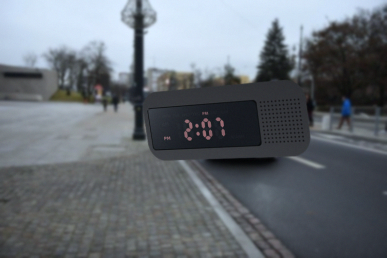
2,07
